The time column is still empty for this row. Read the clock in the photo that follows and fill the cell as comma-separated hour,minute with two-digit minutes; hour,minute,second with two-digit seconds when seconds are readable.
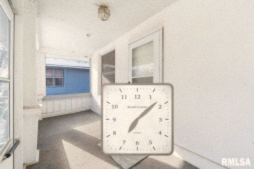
7,08
